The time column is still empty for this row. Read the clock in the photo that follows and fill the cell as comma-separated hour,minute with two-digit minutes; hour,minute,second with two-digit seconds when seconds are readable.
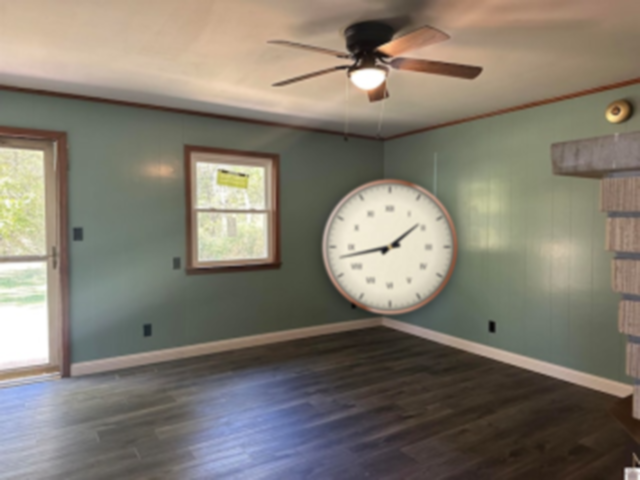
1,43
